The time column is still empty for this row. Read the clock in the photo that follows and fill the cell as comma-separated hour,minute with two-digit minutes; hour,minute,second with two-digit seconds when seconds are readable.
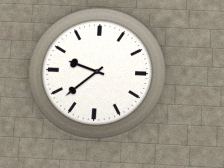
9,38
